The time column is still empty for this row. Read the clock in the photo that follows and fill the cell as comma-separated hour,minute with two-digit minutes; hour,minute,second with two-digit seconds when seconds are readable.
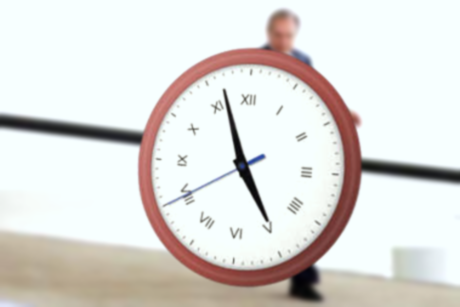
4,56,40
